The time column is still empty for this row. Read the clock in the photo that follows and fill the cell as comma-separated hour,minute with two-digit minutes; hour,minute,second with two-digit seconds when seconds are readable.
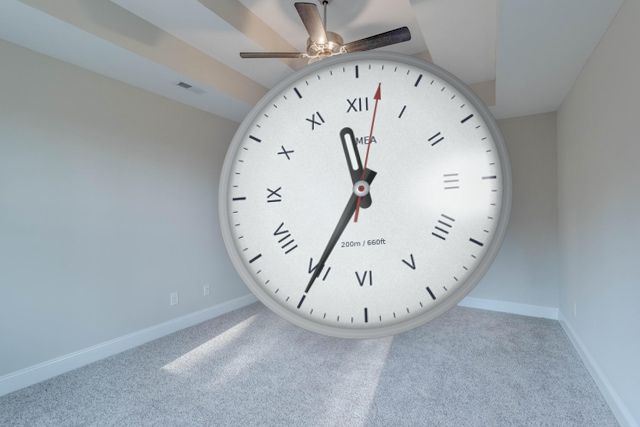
11,35,02
